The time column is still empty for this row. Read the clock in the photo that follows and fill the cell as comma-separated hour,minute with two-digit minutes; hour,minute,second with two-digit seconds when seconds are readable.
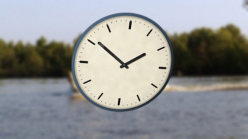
1,51
